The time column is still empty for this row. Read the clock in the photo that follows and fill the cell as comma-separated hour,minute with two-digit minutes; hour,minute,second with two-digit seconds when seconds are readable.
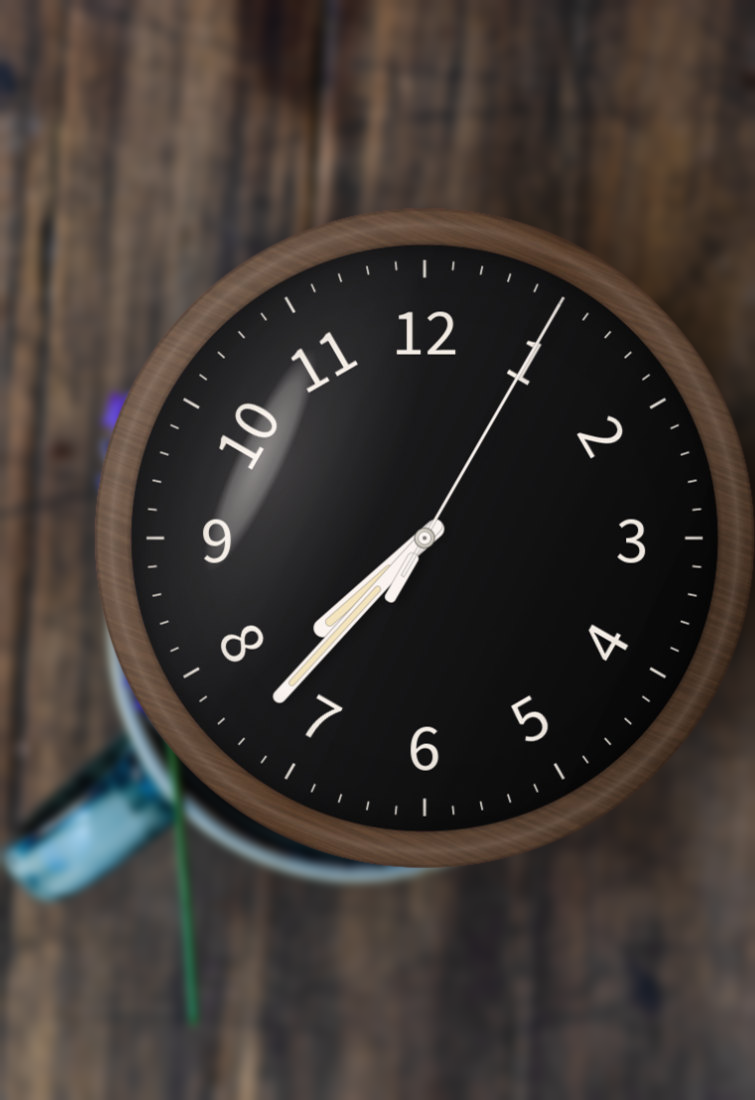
7,37,05
